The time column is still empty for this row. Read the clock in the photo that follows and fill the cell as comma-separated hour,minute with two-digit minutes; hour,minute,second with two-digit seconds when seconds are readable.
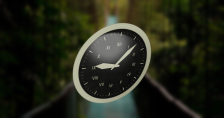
9,07
